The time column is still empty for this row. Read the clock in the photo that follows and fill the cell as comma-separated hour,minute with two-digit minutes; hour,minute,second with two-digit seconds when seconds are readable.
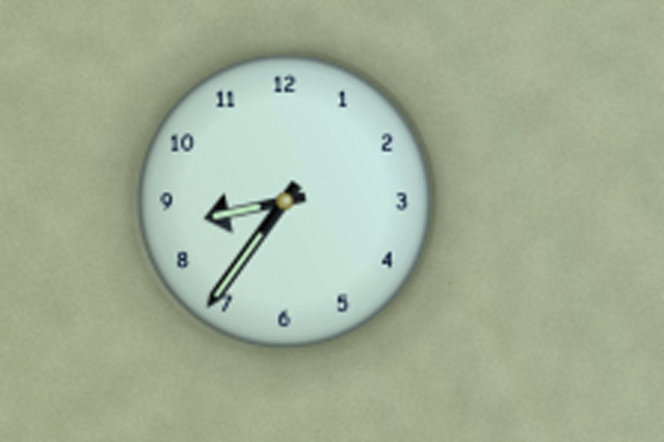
8,36
